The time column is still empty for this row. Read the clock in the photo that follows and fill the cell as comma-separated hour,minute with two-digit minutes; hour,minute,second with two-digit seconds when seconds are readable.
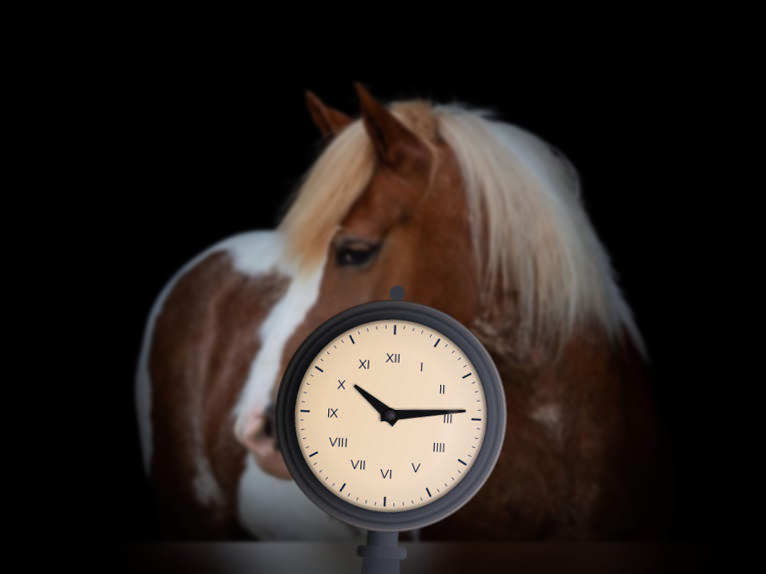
10,14
